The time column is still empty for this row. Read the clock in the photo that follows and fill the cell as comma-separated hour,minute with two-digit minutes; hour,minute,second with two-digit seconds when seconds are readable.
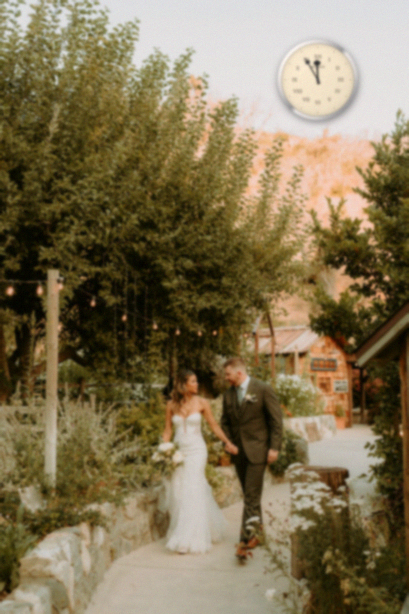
11,55
